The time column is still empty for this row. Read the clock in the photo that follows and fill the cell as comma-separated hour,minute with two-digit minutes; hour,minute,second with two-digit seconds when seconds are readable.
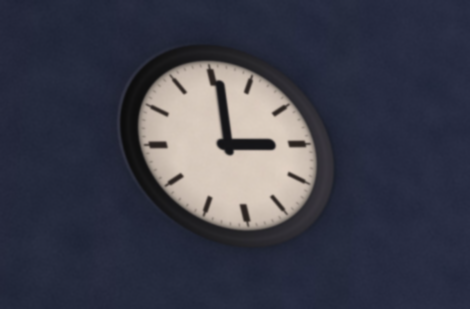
3,01
